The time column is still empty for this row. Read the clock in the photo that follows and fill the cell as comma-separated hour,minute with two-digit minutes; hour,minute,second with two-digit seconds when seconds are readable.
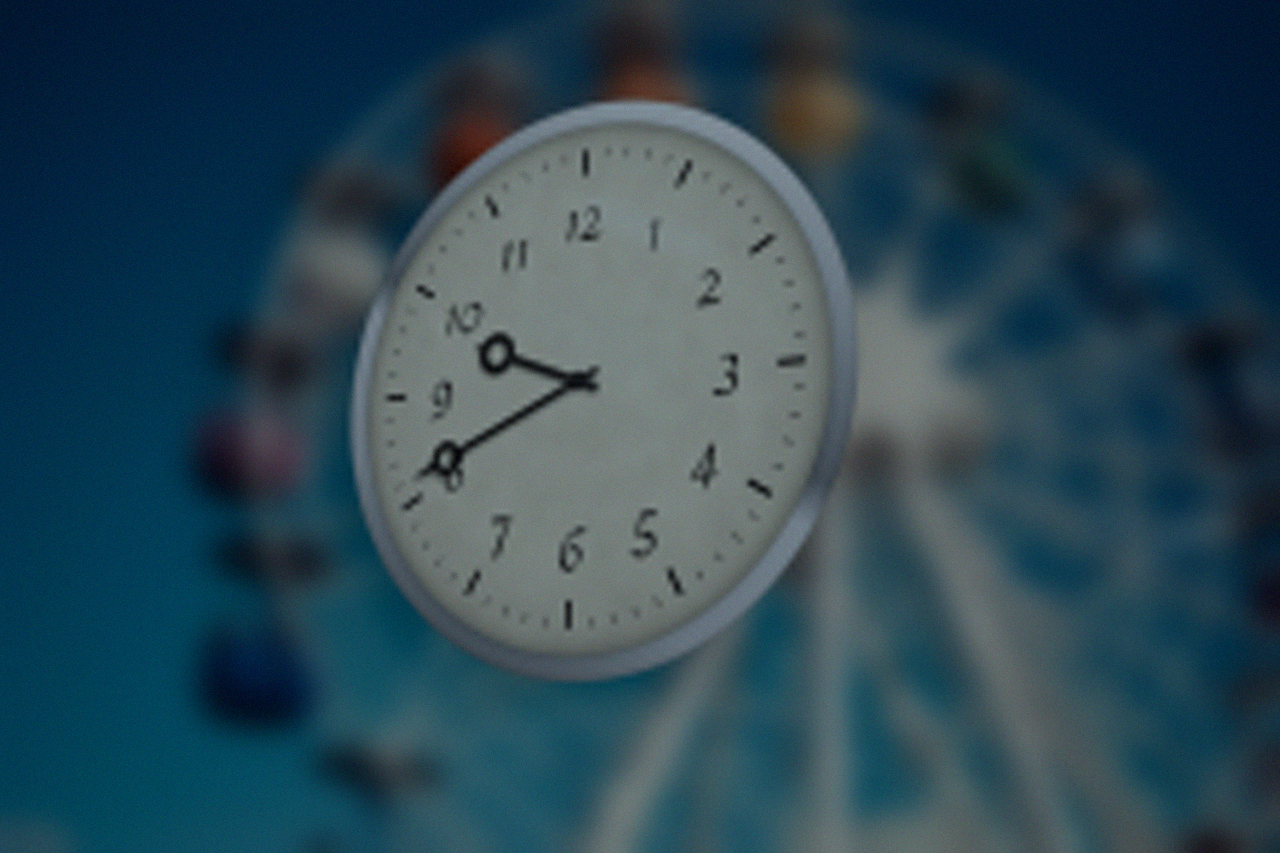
9,41
